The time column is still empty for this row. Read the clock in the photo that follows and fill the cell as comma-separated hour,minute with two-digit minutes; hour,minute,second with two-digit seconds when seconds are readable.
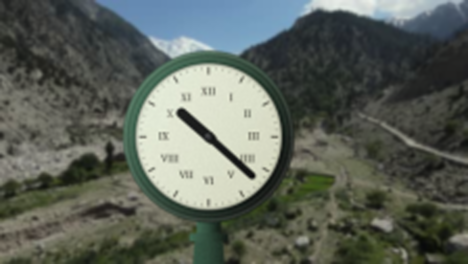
10,22
